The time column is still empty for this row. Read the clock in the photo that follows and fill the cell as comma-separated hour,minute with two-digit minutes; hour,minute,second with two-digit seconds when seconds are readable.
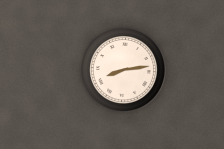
8,13
